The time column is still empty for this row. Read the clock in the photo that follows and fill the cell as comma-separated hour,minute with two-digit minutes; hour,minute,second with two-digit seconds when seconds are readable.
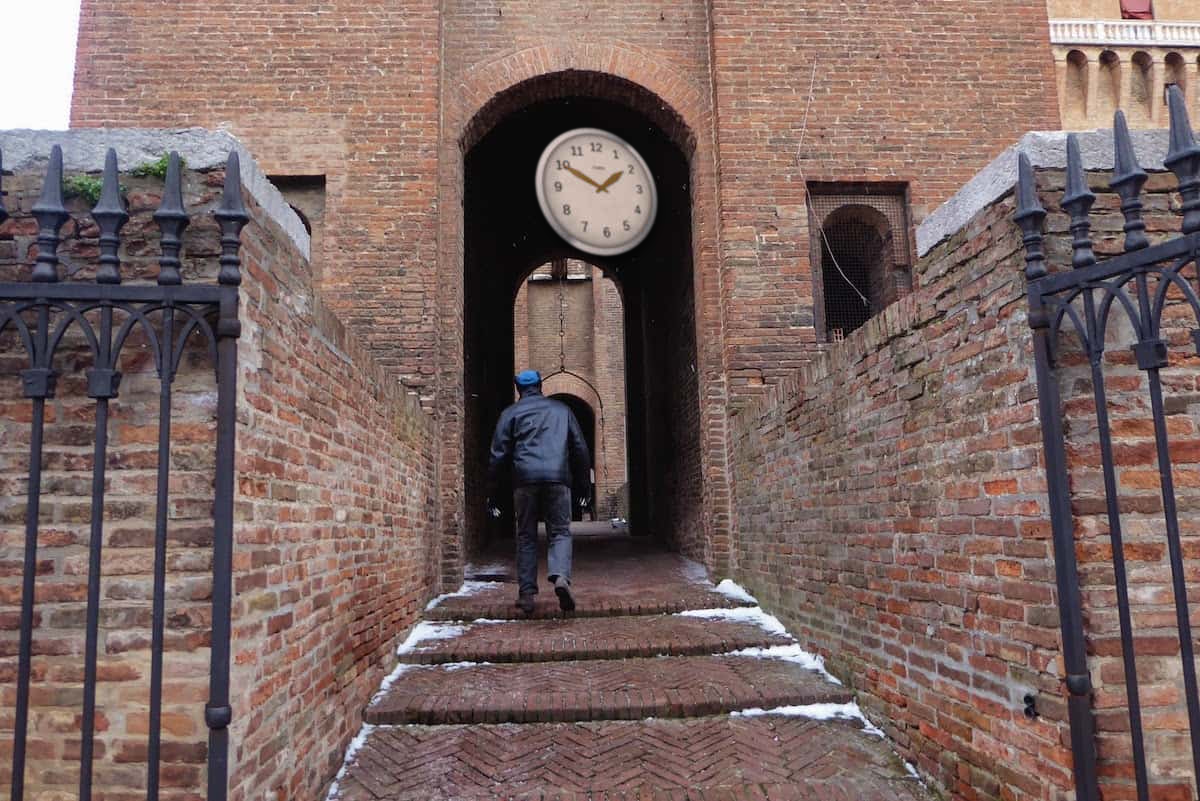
1,50
